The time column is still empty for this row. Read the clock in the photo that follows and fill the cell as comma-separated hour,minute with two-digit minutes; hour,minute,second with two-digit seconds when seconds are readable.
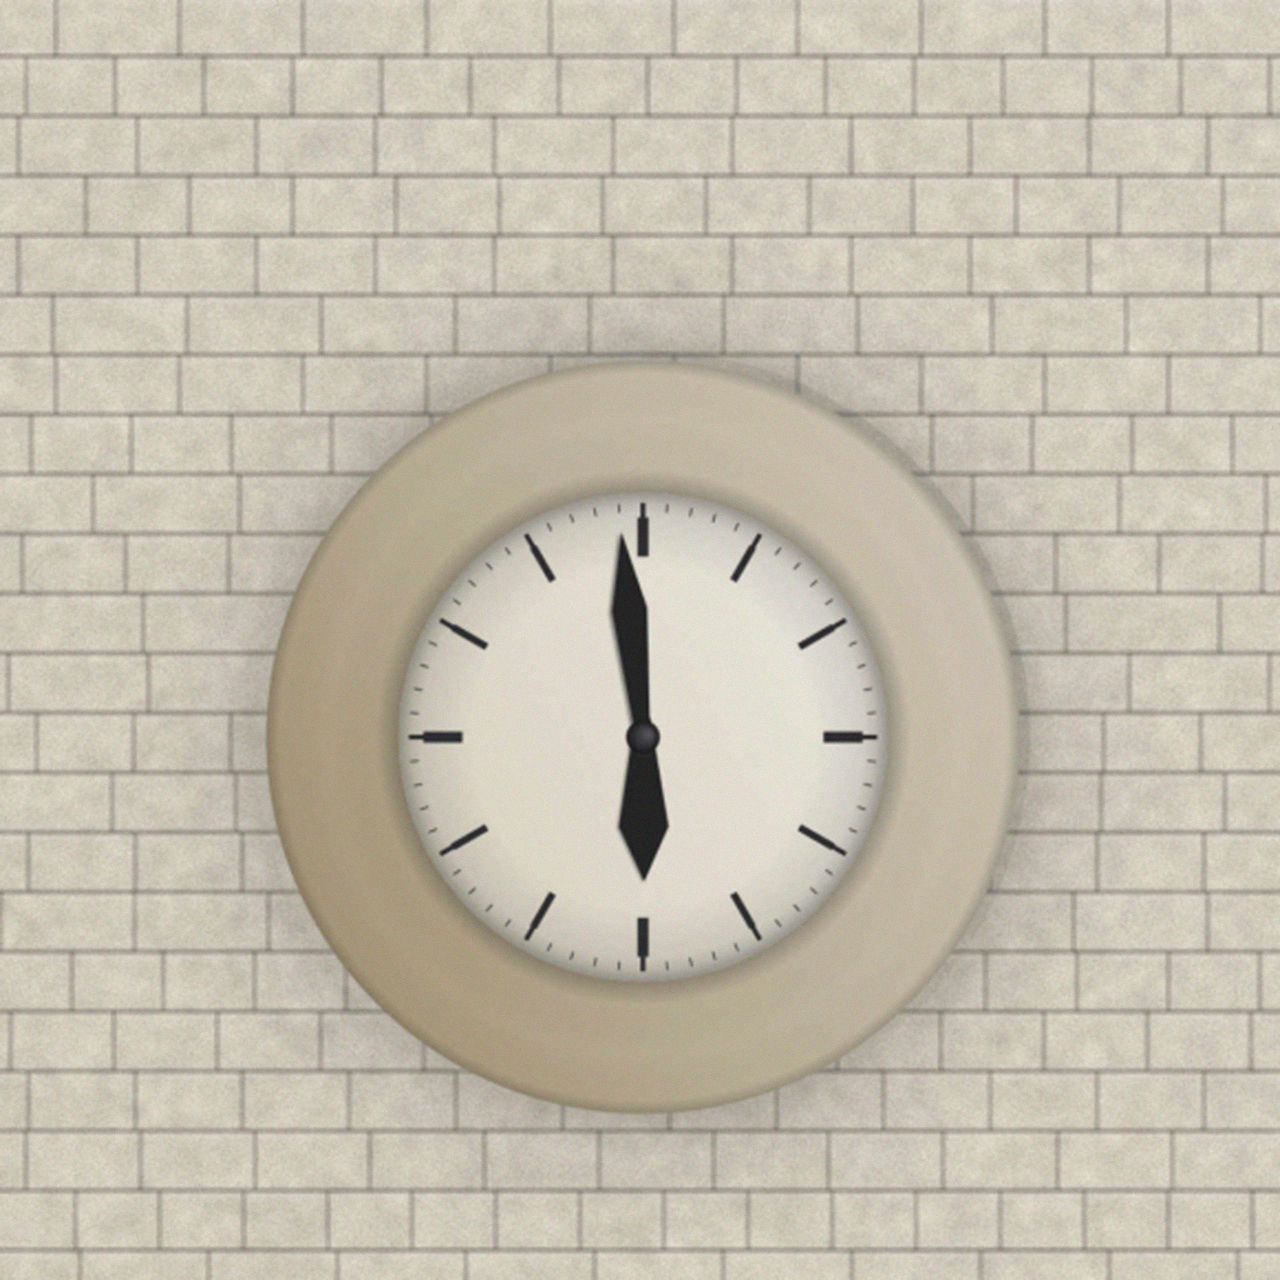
5,59
